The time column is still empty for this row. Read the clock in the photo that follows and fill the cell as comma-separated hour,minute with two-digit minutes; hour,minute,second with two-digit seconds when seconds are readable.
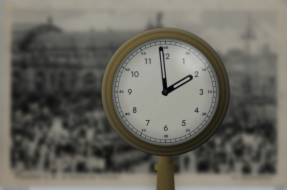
1,59
